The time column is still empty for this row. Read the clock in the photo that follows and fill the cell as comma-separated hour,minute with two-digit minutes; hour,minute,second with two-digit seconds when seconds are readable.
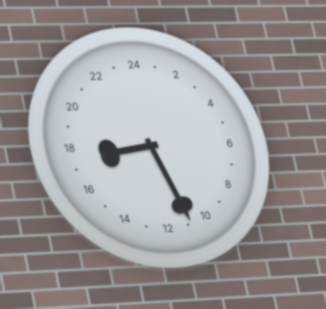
17,27
